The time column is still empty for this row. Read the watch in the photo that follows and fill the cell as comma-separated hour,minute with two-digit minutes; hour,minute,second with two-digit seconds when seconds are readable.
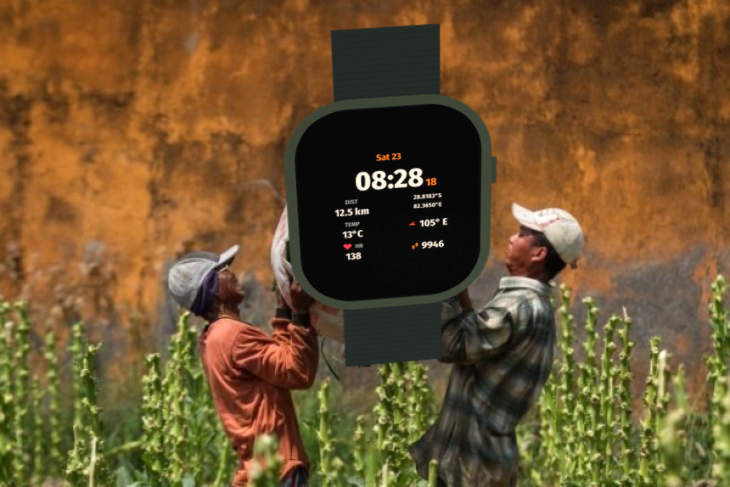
8,28,18
